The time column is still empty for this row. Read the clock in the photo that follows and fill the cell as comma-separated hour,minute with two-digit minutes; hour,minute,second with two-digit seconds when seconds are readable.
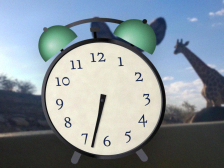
6,33
